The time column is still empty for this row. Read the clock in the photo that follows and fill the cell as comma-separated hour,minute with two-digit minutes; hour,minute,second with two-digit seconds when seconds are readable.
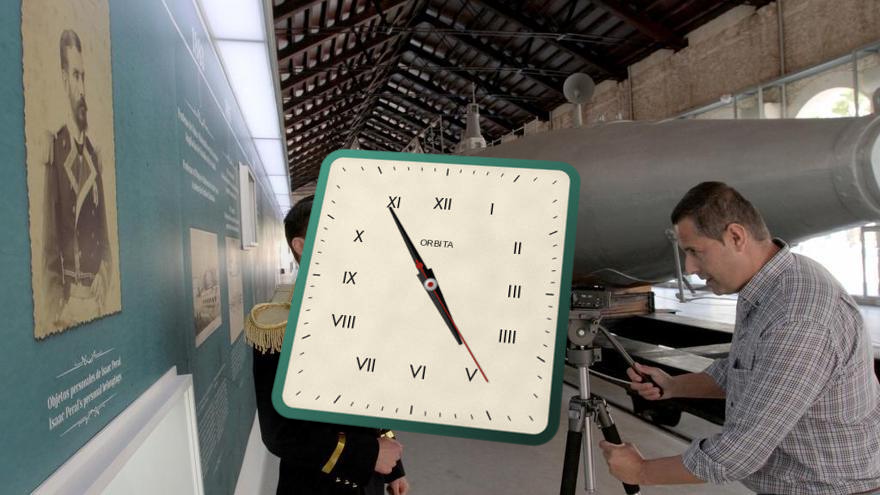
4,54,24
